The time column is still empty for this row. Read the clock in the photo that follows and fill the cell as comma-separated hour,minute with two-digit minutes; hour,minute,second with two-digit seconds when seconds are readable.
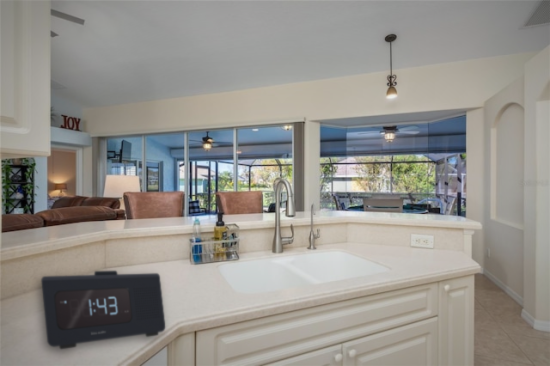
1,43
